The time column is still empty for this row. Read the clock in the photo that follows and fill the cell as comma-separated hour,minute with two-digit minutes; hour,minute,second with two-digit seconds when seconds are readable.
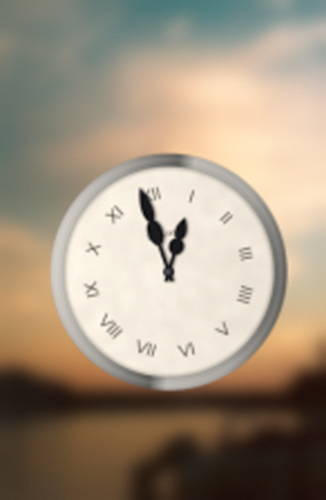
12,59
